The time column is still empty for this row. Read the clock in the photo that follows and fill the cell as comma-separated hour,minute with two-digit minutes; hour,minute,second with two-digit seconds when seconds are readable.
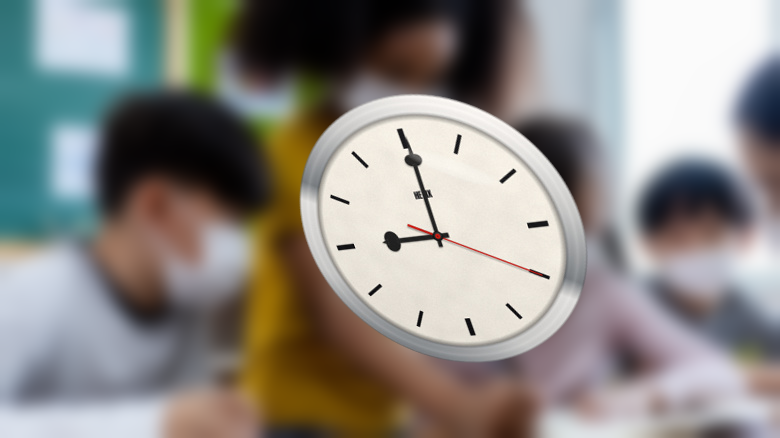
9,00,20
